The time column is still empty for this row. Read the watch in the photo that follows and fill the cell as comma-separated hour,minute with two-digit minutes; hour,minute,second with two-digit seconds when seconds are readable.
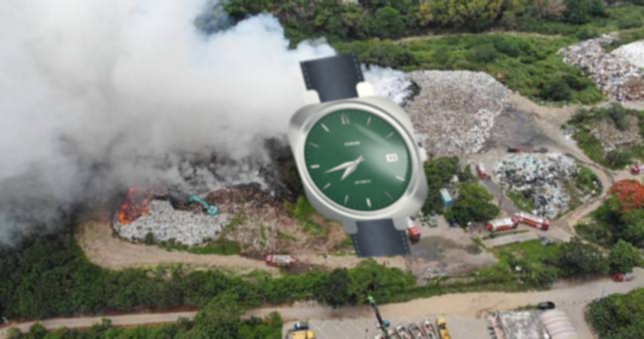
7,43
